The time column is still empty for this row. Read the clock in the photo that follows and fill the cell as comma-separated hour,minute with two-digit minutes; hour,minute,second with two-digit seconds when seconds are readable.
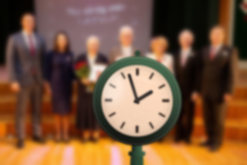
1,57
